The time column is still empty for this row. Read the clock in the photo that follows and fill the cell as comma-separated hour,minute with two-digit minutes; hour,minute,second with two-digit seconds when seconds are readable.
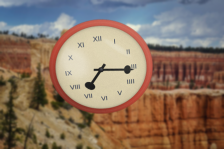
7,16
